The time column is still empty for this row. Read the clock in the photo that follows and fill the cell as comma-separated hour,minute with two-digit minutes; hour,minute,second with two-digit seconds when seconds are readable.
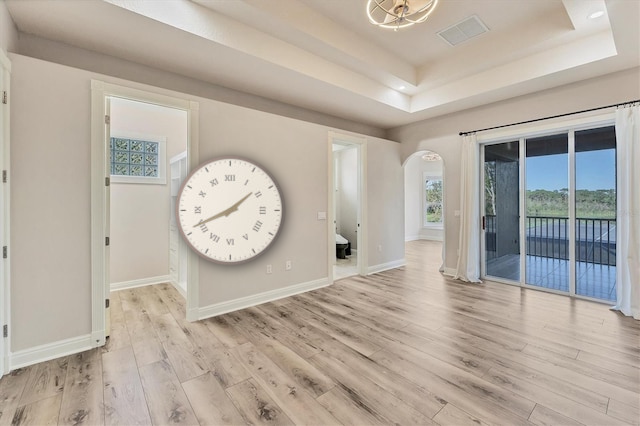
1,41
